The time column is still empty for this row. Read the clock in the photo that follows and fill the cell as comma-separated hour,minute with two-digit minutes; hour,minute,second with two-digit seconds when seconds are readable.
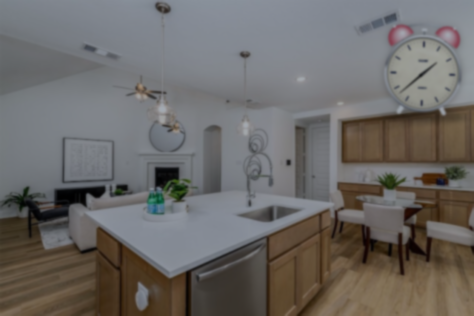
1,38
